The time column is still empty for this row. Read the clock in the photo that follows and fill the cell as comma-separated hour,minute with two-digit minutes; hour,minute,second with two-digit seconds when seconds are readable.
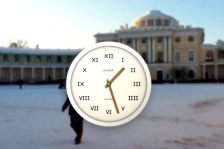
1,27
